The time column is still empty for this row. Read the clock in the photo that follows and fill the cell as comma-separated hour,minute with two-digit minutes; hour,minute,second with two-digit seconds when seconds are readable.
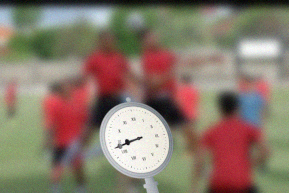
8,43
